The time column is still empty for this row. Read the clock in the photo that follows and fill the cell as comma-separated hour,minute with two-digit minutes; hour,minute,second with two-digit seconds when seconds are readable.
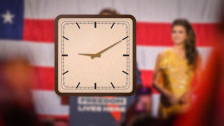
9,10
